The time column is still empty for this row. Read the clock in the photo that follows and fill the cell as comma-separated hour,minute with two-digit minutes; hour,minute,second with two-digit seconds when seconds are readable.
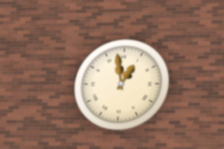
12,58
